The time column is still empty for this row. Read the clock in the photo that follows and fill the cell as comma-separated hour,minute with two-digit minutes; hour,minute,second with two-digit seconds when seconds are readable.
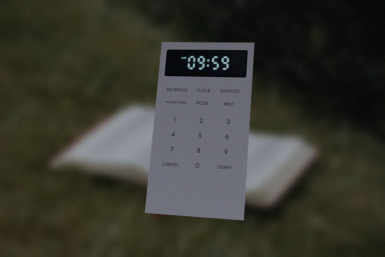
9,59
